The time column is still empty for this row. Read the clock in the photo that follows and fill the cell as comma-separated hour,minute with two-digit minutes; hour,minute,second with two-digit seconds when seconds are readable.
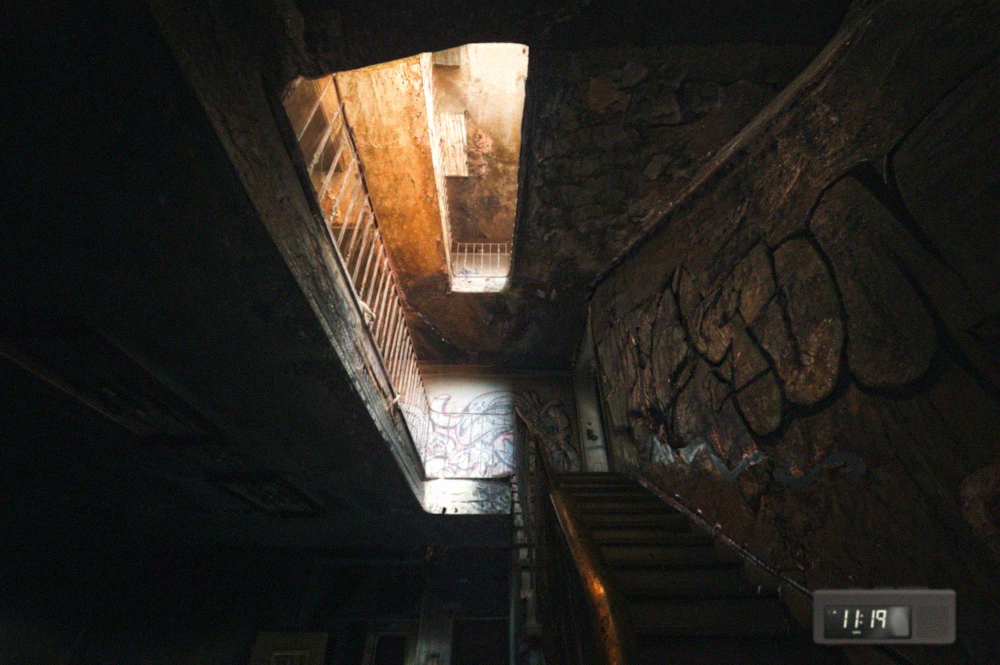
11,19
